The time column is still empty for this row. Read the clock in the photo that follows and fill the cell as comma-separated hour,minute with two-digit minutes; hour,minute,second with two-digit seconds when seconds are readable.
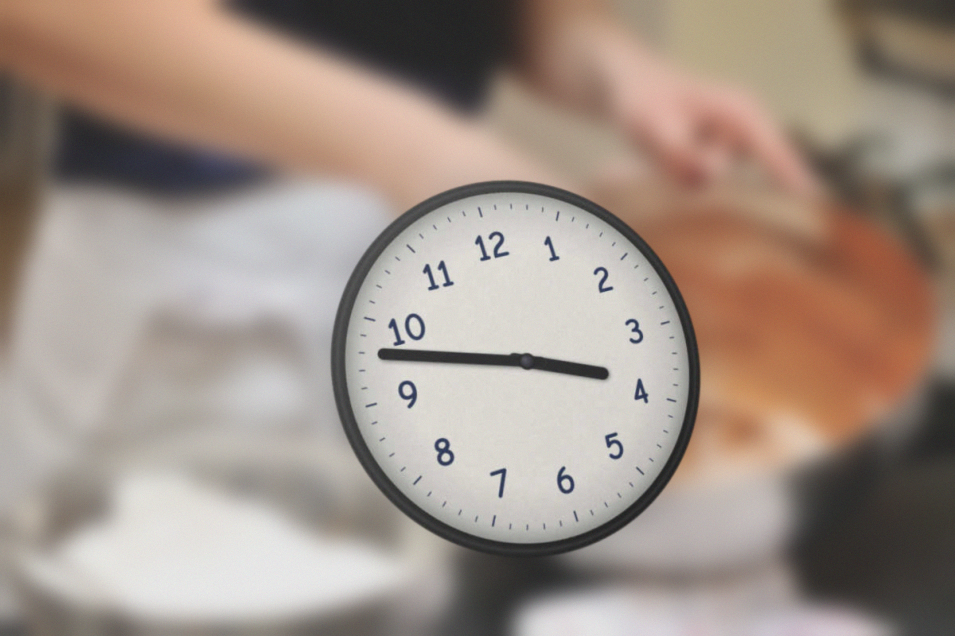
3,48
